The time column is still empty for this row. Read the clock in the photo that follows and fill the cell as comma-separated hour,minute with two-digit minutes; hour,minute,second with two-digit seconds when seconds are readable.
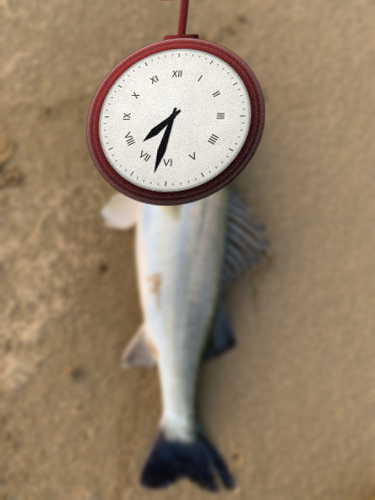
7,32
